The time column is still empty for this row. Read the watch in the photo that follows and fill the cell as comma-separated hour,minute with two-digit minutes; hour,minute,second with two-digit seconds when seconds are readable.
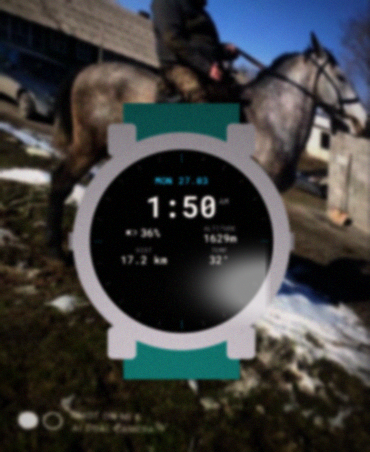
1,50
